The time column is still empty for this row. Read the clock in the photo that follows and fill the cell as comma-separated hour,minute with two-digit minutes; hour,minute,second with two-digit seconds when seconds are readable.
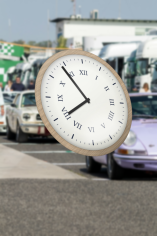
7,54
